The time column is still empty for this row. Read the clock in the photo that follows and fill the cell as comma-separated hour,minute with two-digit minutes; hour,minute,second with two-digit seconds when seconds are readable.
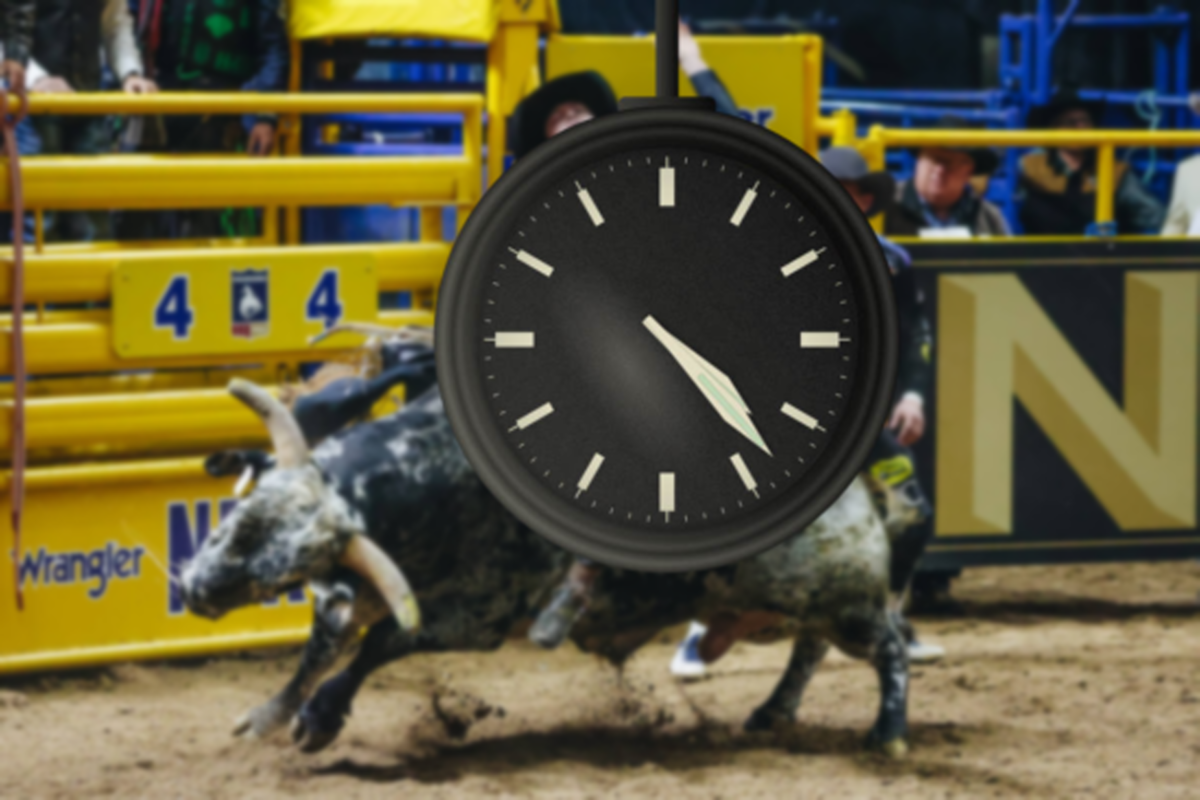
4,23
